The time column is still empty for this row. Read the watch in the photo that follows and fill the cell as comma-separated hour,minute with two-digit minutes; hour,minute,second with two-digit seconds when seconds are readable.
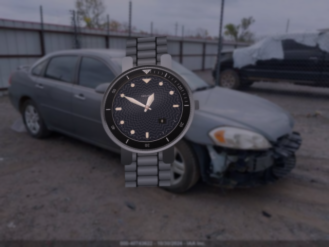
12,50
